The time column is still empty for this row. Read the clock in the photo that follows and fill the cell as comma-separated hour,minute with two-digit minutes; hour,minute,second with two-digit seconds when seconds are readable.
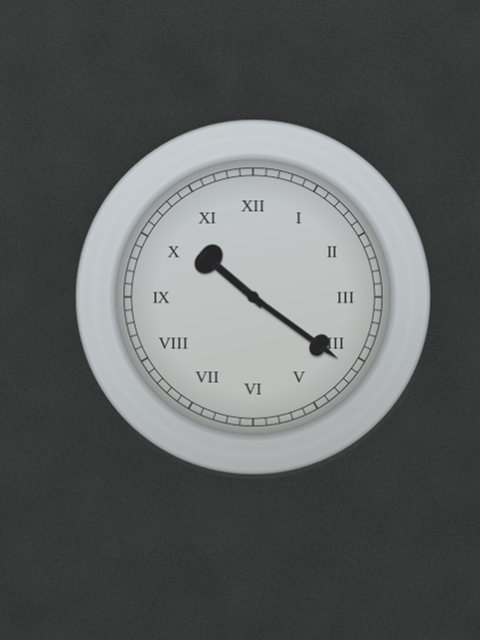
10,21
